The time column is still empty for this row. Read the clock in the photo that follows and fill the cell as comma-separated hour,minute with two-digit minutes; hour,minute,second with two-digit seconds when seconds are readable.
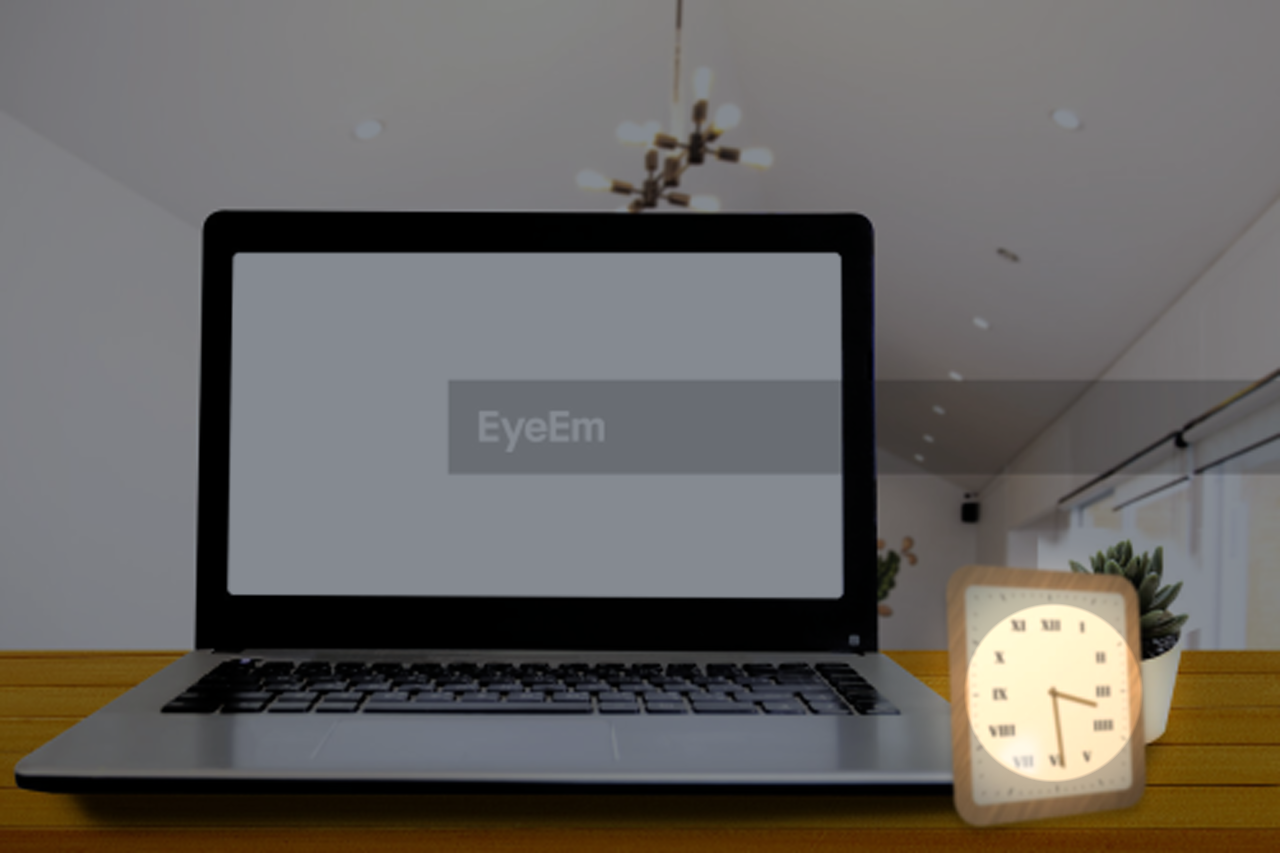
3,29
